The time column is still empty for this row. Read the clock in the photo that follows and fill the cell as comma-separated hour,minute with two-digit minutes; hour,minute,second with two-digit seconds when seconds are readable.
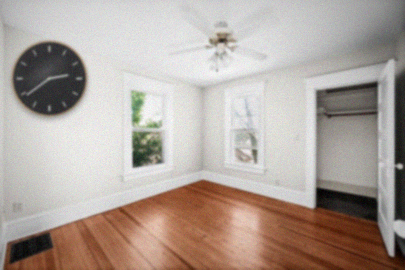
2,39
